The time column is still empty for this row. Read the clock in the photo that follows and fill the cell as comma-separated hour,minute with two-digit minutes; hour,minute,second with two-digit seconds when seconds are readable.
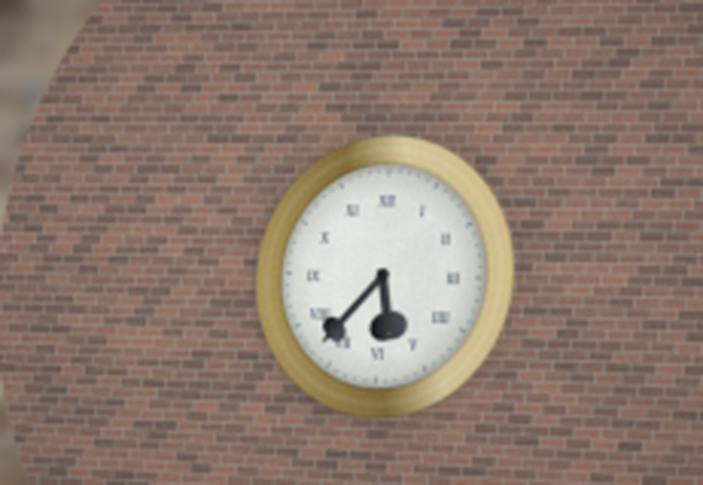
5,37
